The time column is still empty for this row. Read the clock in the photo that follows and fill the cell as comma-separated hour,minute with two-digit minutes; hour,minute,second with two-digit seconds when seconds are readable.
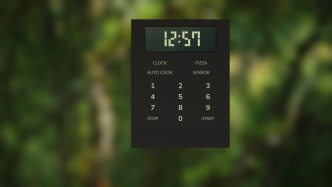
12,57
